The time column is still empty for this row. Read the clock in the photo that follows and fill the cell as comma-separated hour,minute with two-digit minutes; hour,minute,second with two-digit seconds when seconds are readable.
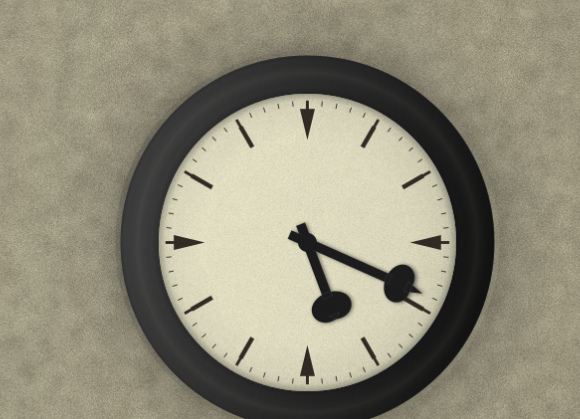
5,19
